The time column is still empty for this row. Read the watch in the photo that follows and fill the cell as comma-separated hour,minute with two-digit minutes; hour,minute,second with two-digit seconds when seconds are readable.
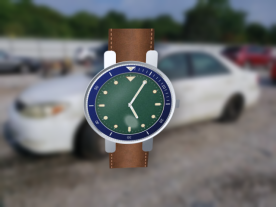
5,05
